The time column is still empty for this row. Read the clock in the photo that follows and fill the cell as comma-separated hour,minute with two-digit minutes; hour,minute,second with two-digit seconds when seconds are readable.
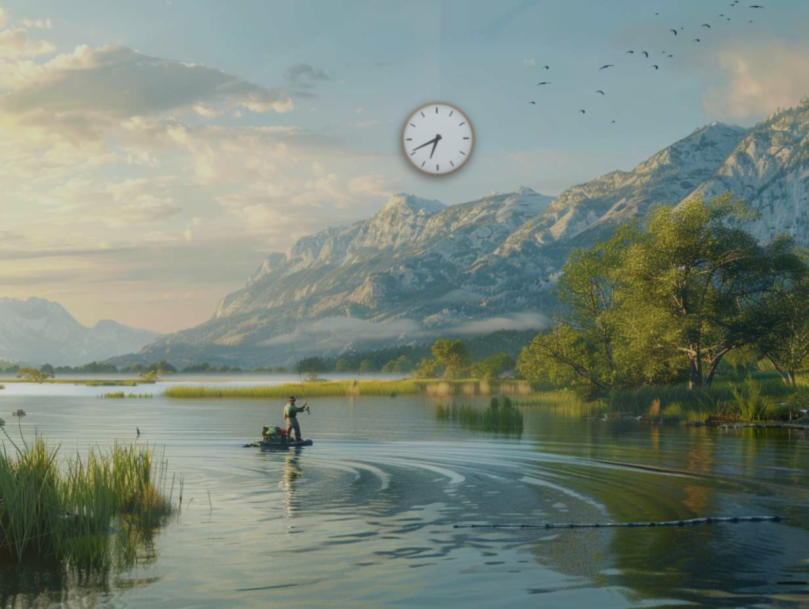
6,41
